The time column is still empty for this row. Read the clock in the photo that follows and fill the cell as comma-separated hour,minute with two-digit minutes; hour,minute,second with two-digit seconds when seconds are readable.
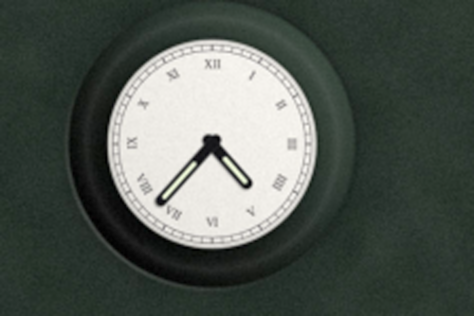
4,37
